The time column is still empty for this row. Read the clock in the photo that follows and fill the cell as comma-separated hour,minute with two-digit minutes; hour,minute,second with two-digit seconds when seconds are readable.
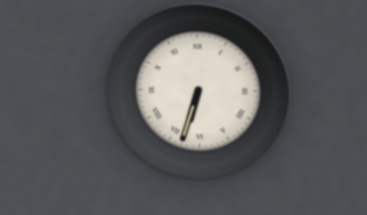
6,33
